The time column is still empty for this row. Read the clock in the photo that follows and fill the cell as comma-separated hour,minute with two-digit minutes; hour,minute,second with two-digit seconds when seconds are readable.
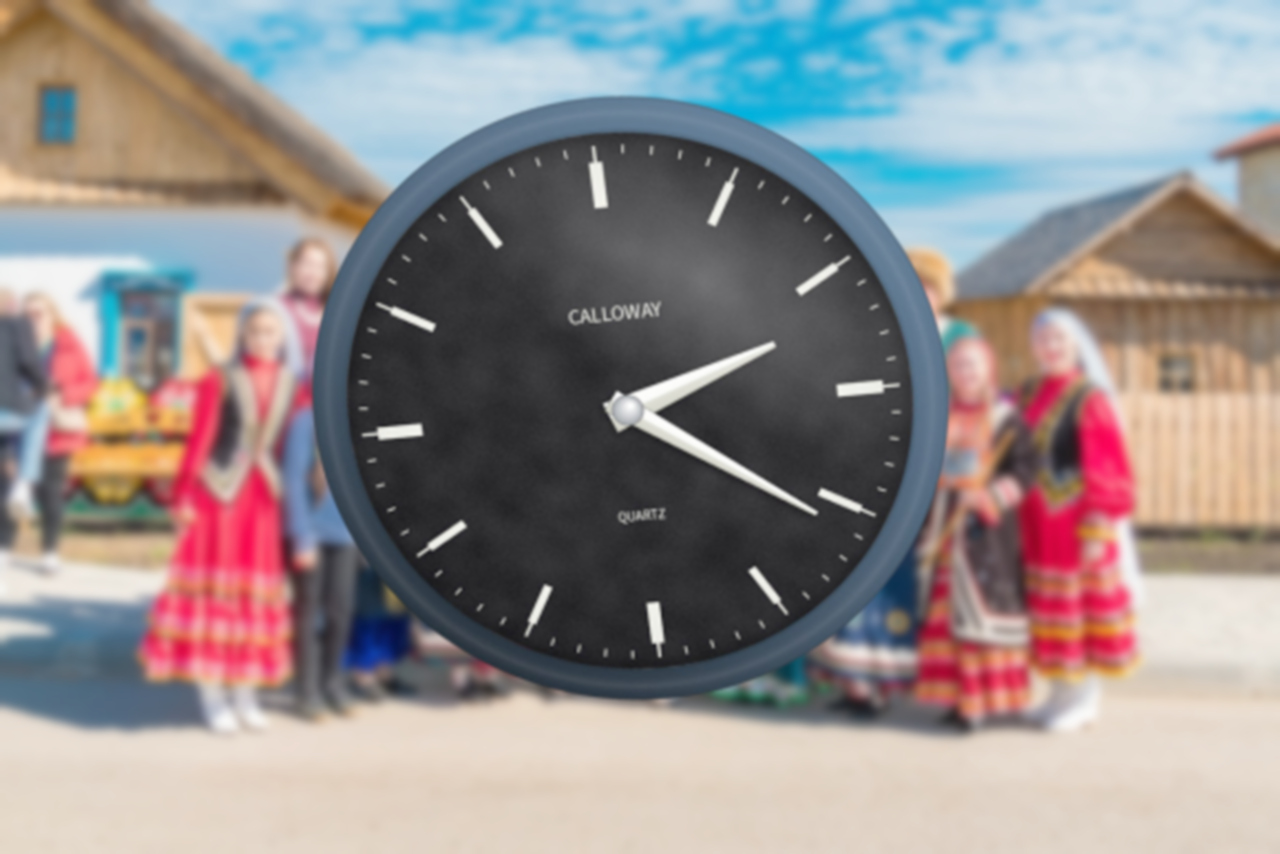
2,21
